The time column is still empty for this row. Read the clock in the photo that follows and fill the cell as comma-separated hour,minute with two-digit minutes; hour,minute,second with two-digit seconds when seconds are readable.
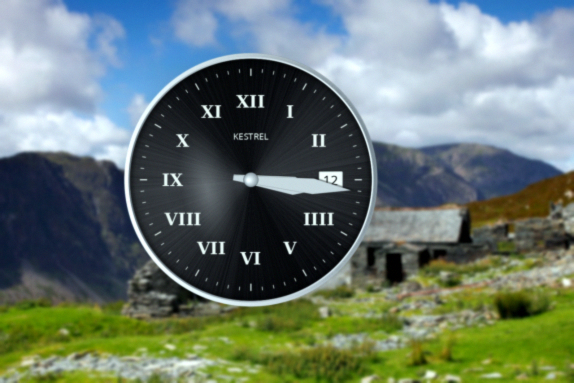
3,16
